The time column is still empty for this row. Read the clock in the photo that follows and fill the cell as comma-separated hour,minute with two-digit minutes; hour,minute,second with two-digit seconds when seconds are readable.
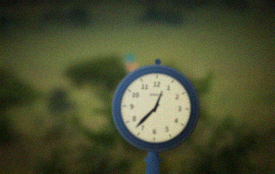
12,37
